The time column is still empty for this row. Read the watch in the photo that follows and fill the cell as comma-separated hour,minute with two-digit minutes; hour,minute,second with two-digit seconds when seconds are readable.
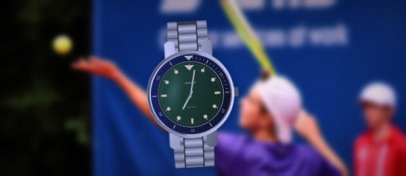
7,02
